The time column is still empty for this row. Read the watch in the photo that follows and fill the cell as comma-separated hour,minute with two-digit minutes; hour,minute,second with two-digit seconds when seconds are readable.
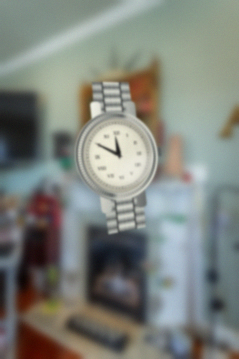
11,50
